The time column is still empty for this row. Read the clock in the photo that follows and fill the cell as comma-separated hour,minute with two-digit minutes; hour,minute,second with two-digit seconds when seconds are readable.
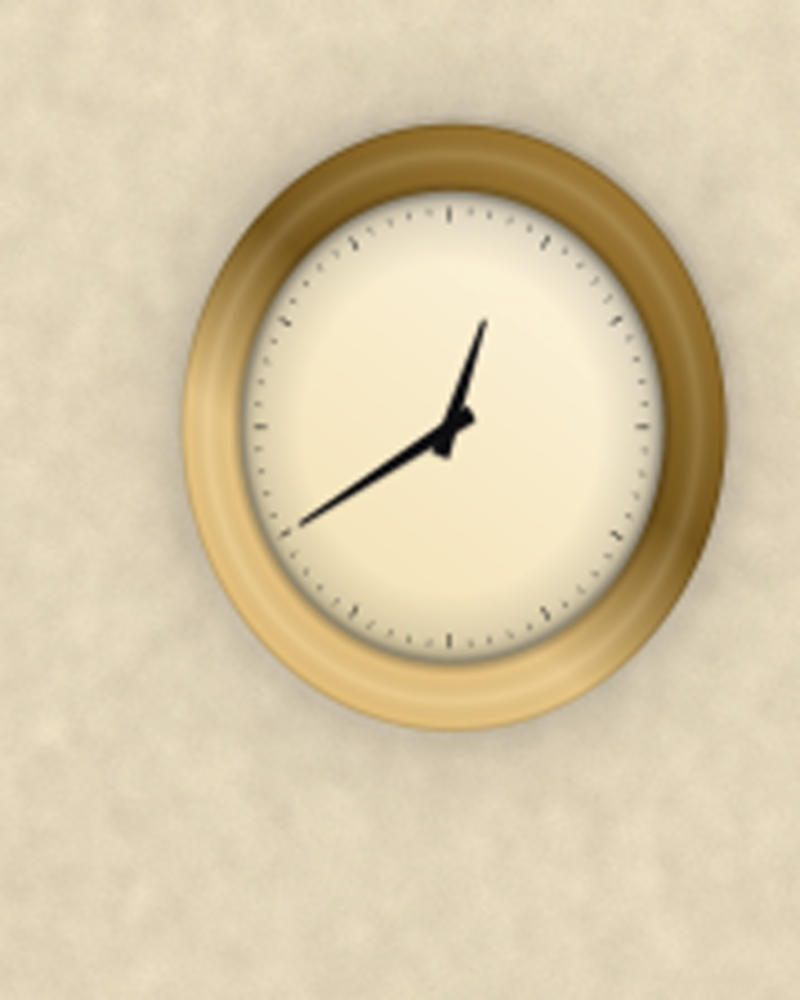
12,40
